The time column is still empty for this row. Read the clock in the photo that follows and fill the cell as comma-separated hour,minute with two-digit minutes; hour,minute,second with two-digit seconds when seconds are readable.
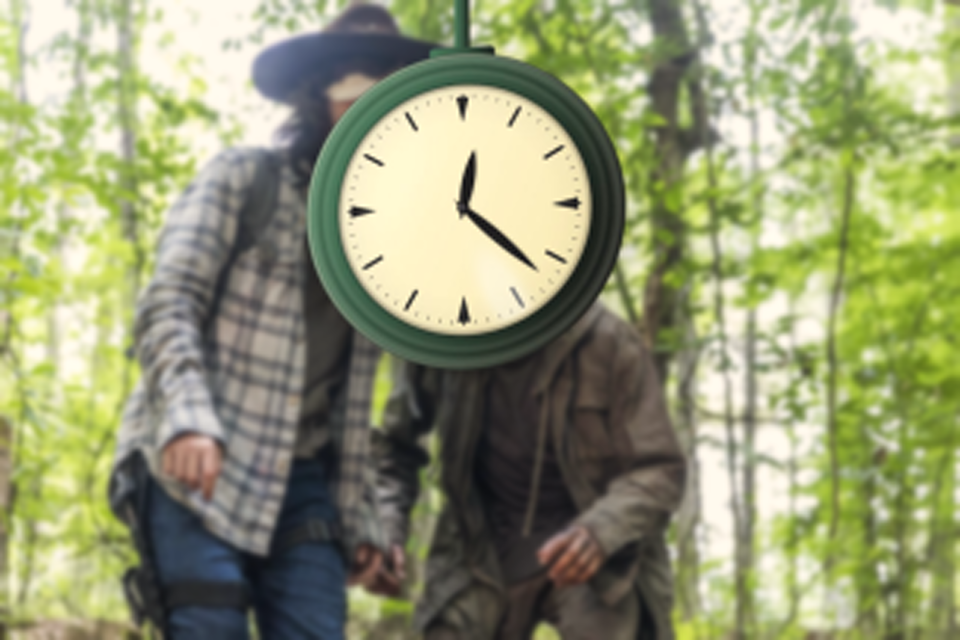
12,22
